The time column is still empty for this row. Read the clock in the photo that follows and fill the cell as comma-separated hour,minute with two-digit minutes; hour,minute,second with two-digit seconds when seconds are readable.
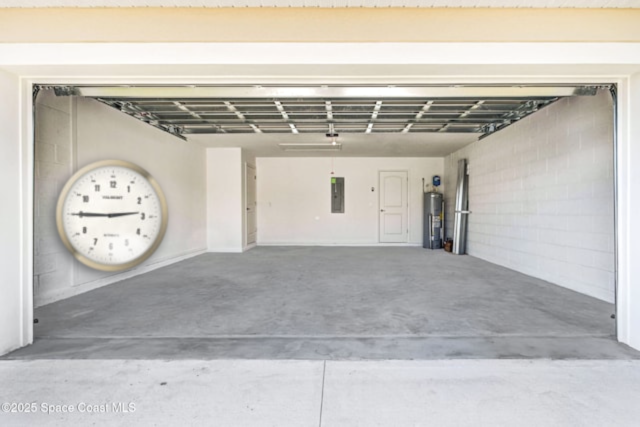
2,45
